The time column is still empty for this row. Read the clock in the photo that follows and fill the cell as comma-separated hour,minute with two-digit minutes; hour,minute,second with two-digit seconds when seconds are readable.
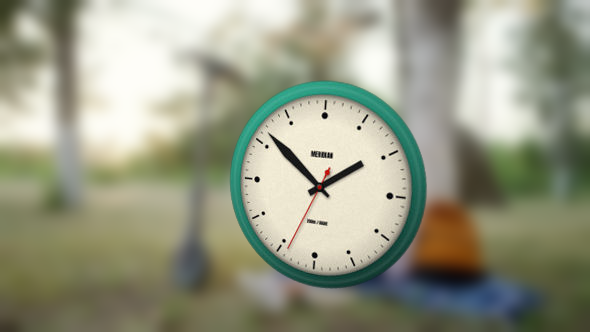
1,51,34
